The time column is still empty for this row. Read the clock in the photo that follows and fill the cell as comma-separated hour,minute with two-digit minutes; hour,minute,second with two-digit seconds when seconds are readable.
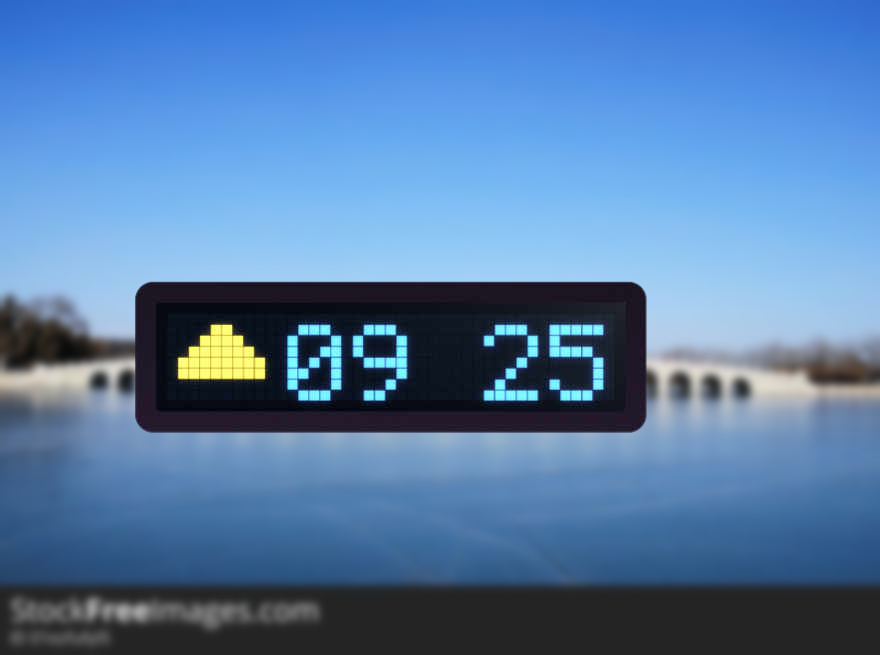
9,25
